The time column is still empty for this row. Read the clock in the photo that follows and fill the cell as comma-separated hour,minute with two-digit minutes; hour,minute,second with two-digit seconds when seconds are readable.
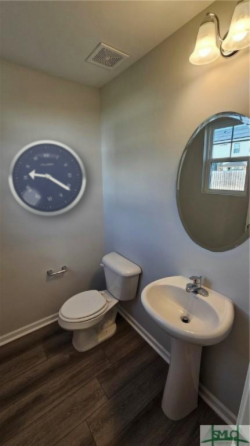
9,21
